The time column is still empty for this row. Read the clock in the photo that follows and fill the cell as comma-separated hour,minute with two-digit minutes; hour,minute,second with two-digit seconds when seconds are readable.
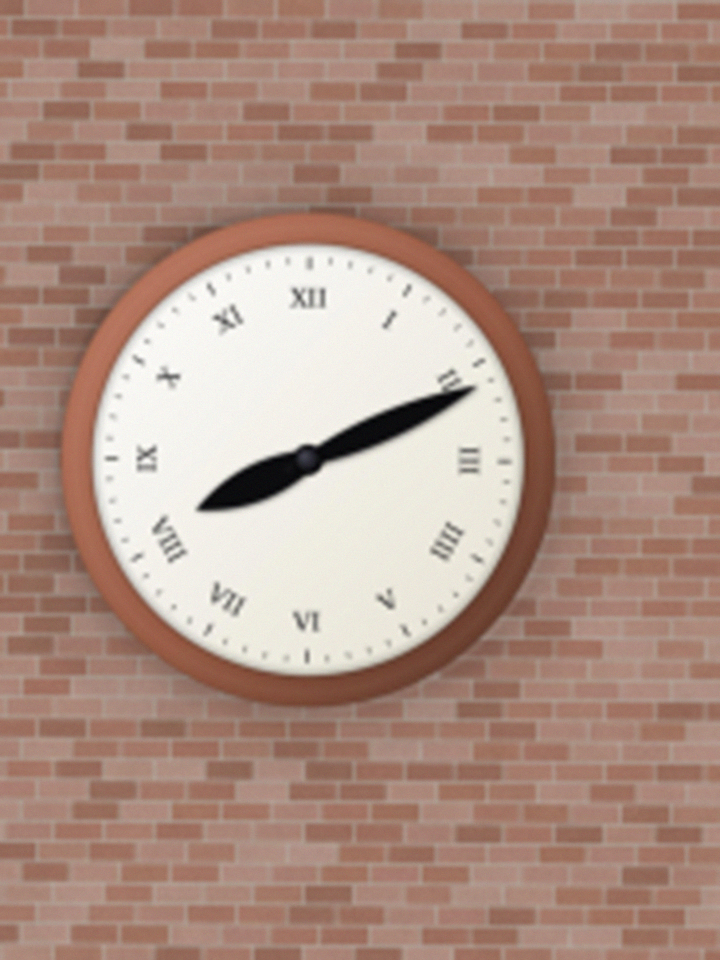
8,11
